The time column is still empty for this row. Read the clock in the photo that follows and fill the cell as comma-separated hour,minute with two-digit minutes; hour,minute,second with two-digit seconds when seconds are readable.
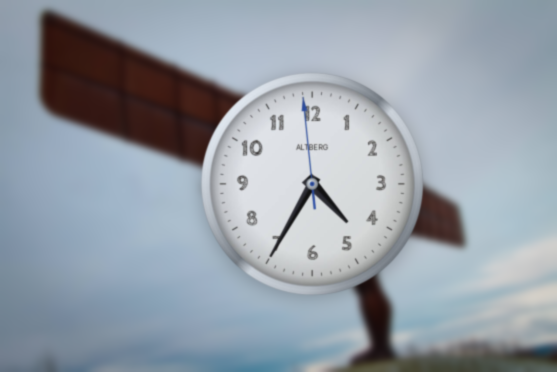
4,34,59
